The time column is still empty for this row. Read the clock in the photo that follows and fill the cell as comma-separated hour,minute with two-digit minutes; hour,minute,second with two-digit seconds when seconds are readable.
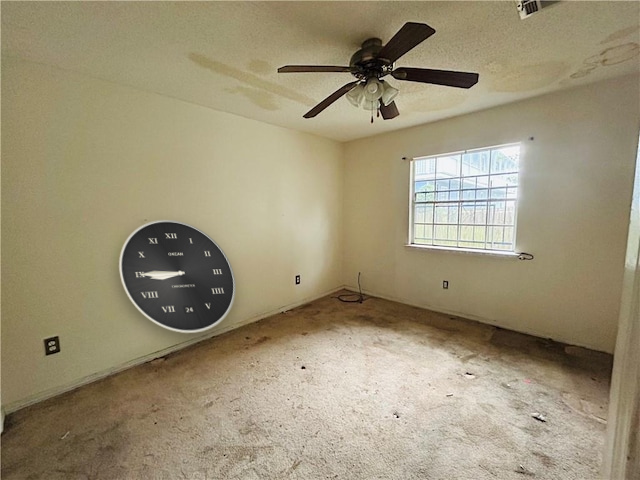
8,45
